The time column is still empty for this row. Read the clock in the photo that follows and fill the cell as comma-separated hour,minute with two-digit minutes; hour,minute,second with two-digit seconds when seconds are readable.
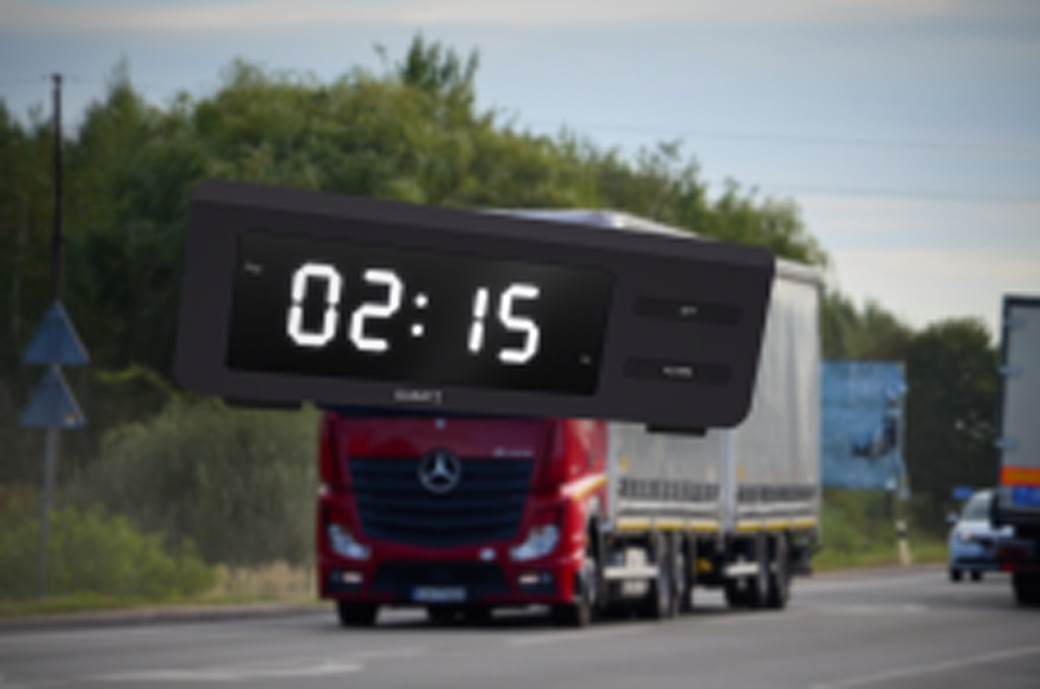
2,15
